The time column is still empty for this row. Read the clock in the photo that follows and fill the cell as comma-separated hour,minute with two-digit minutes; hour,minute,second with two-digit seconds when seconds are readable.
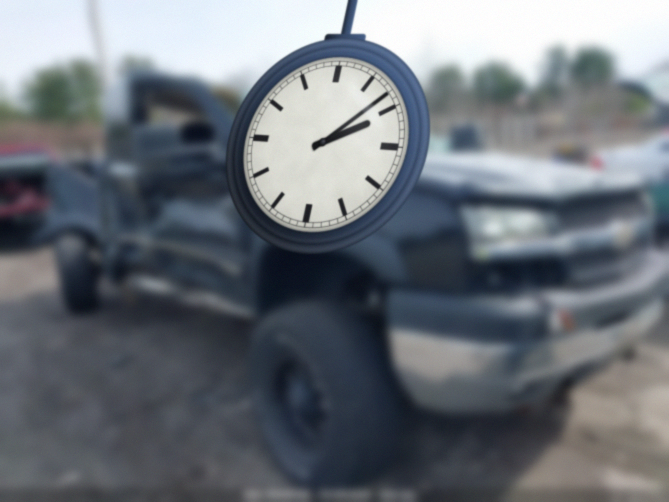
2,08
